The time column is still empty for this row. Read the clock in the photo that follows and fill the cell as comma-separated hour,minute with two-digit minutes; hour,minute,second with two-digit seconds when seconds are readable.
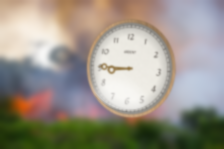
8,45
